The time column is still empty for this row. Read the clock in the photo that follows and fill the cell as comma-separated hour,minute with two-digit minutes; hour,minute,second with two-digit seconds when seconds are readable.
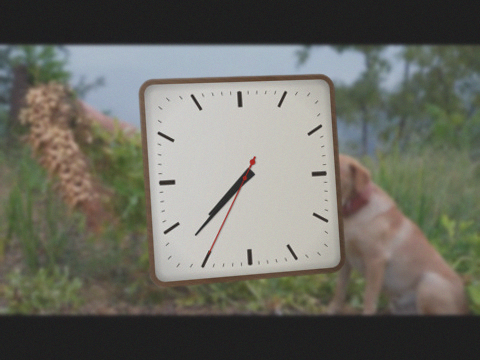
7,37,35
